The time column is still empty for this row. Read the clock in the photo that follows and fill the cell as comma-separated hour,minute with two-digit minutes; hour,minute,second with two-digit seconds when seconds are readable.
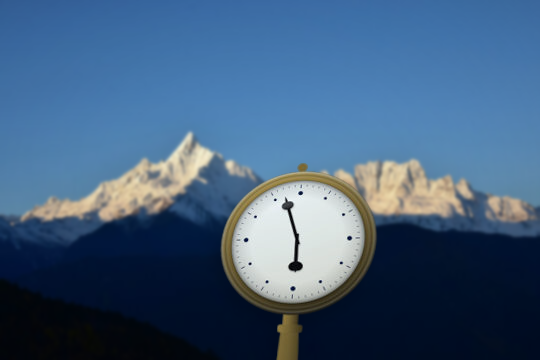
5,57
